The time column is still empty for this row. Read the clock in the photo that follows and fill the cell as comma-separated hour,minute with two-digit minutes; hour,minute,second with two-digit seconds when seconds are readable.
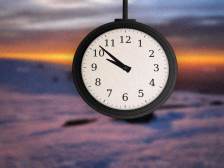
9,52
